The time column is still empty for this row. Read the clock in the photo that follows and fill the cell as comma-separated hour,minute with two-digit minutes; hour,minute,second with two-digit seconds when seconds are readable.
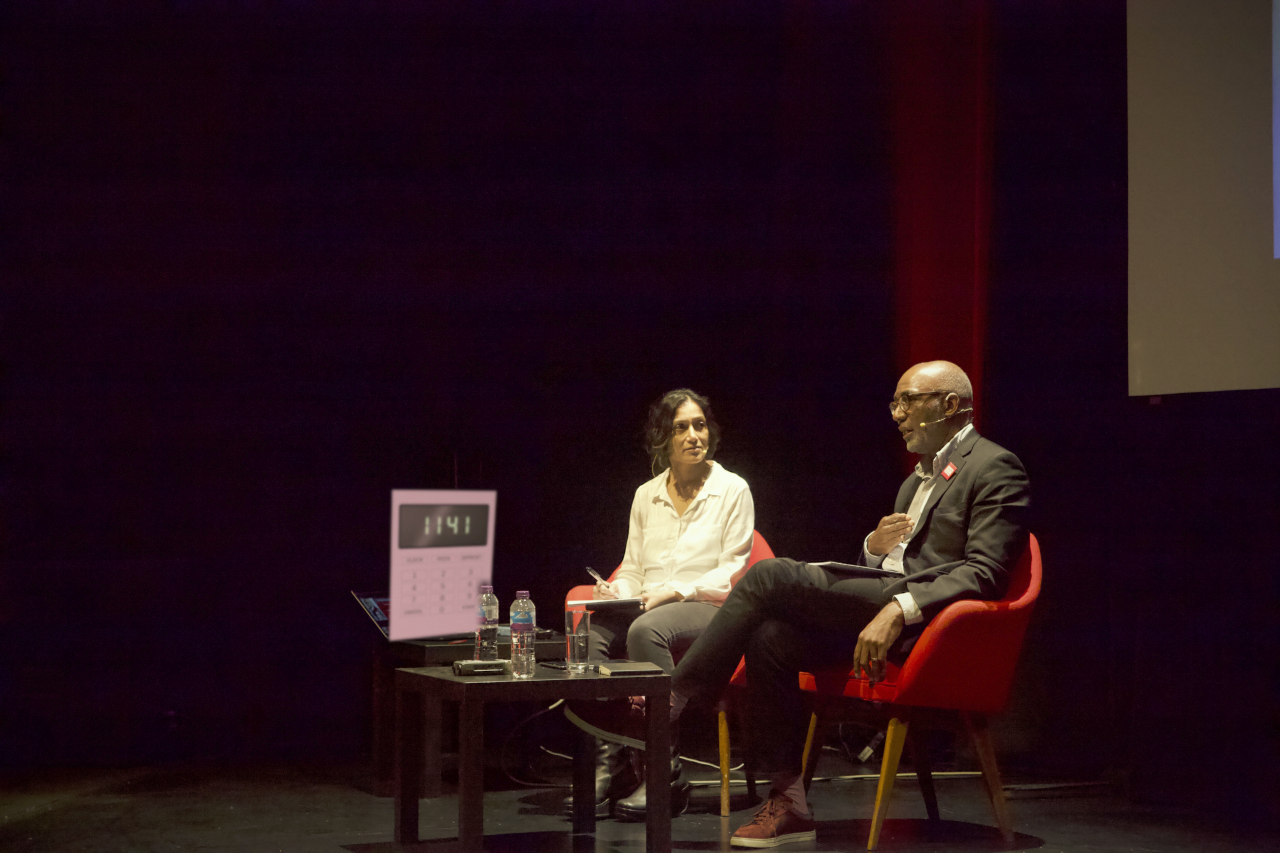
11,41
